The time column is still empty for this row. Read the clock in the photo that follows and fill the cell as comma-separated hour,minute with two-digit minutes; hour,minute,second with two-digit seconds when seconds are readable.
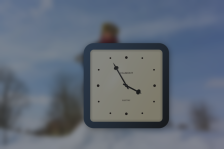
3,55
